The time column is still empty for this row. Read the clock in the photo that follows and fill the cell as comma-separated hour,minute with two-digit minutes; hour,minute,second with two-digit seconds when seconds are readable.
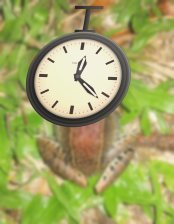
12,22
